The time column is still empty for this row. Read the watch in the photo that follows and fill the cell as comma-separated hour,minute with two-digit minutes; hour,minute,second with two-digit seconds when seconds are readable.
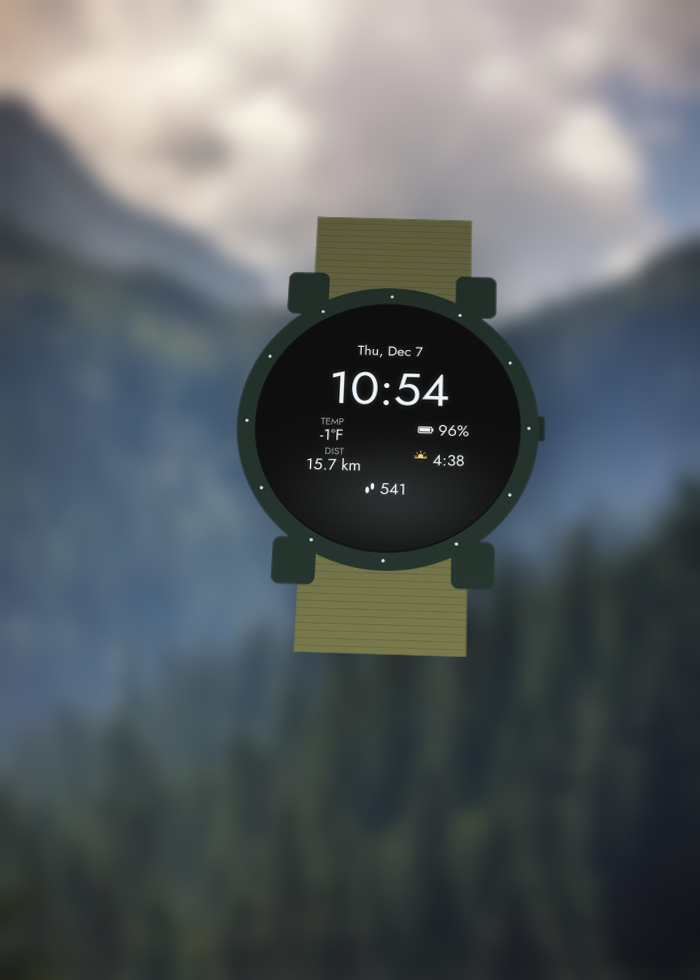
10,54
